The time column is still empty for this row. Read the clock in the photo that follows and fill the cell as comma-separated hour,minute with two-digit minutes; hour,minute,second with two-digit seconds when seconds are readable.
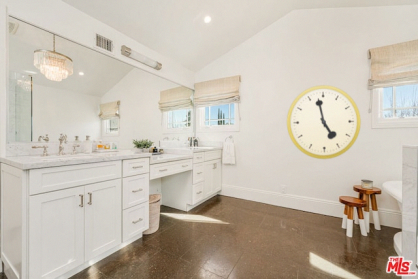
4,58
